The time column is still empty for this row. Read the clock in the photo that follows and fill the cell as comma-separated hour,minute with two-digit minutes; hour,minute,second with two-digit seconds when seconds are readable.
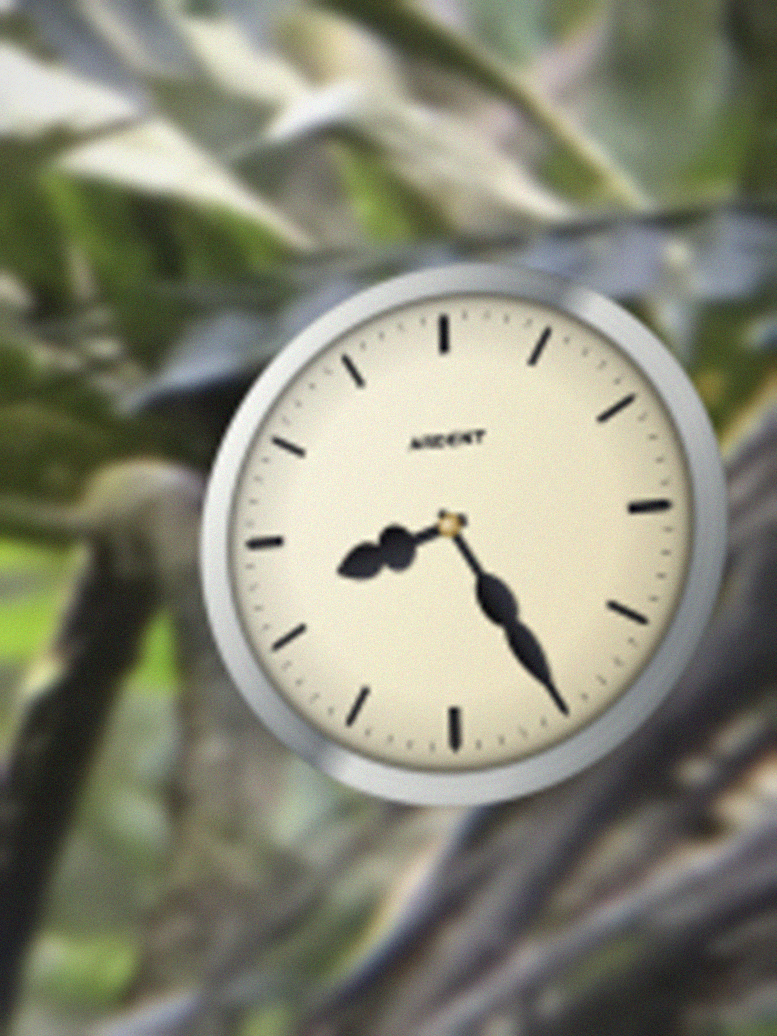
8,25
